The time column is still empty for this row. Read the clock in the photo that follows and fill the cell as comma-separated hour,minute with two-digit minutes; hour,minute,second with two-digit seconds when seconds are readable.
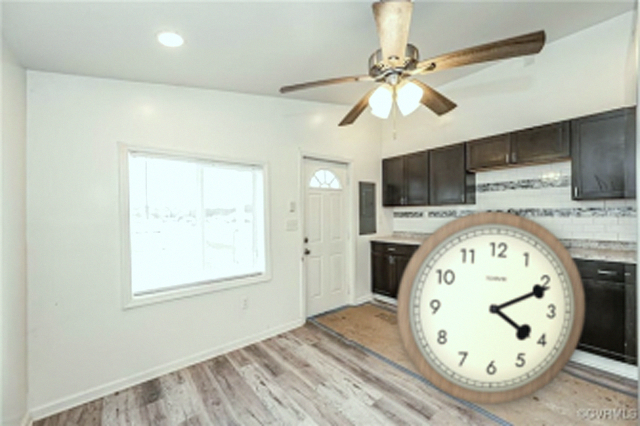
4,11
